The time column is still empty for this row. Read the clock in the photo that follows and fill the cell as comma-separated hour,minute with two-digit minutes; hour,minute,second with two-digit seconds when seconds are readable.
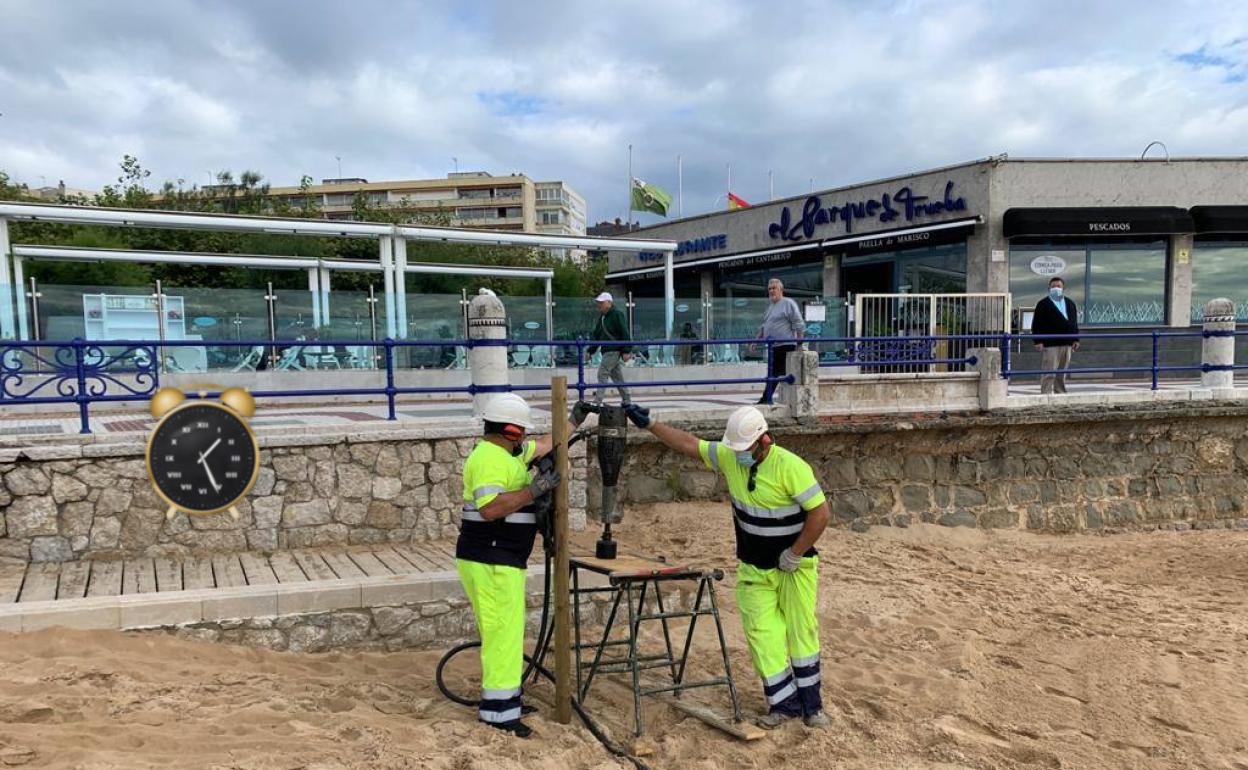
1,26
